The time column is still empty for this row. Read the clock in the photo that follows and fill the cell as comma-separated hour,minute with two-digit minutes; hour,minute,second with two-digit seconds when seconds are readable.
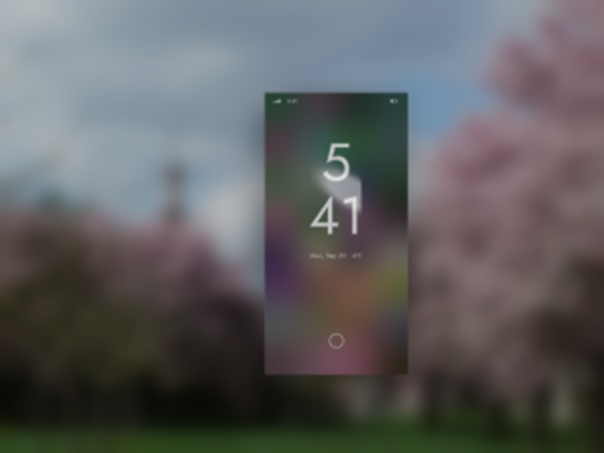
5,41
